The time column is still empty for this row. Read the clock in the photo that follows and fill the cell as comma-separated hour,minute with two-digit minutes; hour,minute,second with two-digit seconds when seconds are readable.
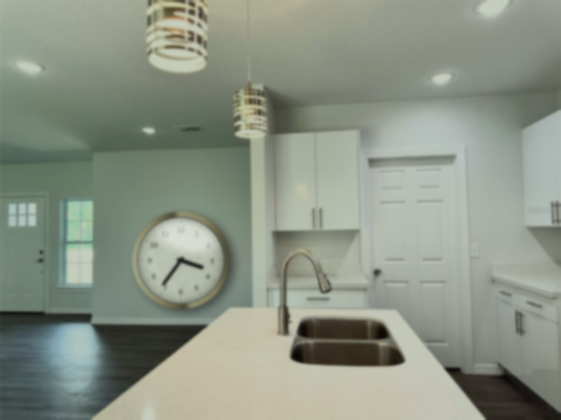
3,36
